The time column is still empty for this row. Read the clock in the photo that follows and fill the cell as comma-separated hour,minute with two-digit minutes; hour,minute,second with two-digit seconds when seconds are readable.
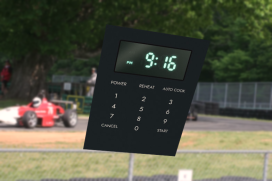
9,16
